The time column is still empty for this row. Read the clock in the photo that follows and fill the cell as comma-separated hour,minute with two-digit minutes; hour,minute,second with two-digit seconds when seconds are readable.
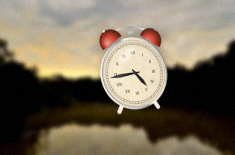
4,44
